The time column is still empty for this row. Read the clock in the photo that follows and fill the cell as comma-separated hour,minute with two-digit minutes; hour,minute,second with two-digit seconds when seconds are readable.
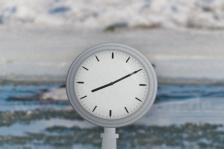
8,10
